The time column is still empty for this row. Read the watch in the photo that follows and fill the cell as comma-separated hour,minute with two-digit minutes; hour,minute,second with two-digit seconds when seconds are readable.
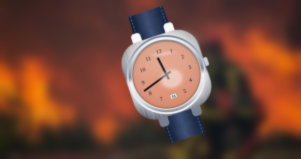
11,42
